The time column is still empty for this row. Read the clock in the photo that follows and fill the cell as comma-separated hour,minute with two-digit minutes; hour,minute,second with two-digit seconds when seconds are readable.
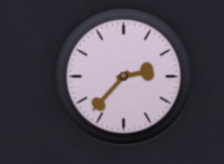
2,37
